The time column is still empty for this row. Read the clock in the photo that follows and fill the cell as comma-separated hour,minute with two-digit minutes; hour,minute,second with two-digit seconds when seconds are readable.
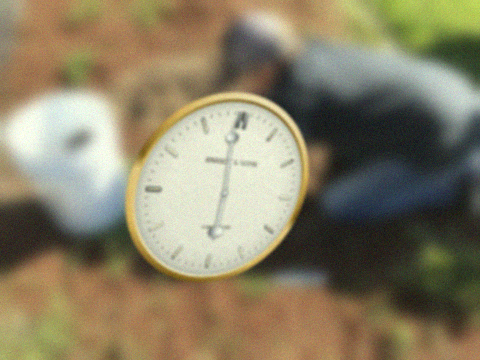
5,59
